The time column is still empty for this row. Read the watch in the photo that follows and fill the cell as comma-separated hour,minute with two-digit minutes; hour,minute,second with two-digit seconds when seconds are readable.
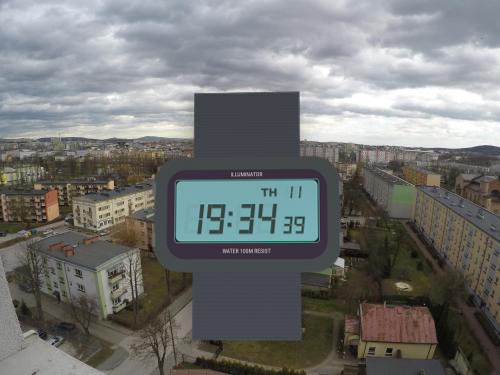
19,34,39
